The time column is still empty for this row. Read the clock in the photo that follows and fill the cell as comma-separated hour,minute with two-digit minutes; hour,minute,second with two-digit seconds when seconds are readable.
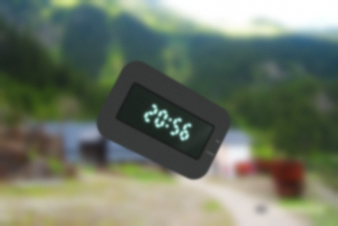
20,56
